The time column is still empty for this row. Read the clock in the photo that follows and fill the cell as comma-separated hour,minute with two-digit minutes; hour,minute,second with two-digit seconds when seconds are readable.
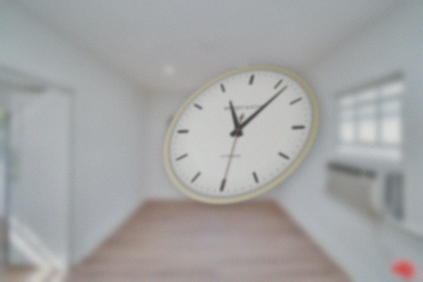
11,06,30
